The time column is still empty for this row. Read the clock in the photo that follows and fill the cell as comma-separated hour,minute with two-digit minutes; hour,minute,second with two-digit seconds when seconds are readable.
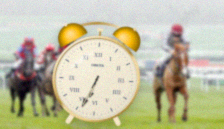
6,34
